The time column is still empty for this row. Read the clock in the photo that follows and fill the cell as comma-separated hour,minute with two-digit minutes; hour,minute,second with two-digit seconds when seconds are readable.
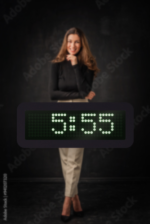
5,55
